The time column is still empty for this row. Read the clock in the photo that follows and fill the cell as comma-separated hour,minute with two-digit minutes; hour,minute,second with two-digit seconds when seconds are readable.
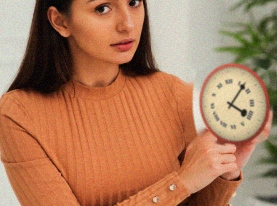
4,07
